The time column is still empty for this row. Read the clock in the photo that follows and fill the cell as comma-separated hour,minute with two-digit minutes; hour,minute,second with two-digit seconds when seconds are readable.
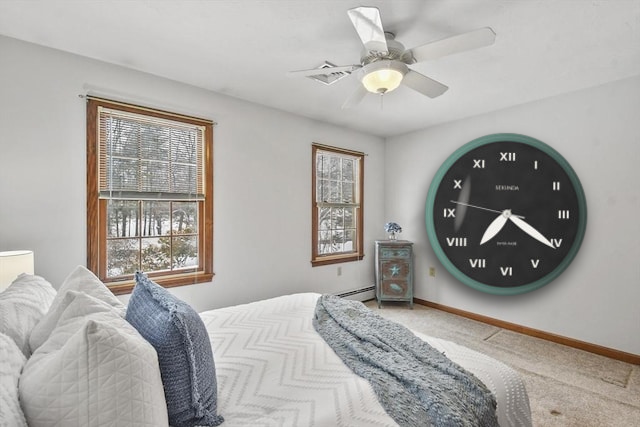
7,20,47
